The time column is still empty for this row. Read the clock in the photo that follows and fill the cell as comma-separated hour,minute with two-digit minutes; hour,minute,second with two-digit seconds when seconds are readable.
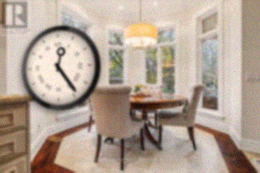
12,24
